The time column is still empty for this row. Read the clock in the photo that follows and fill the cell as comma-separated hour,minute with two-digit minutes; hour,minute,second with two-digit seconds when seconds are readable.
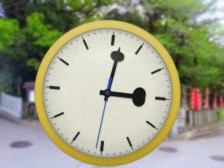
3,01,31
